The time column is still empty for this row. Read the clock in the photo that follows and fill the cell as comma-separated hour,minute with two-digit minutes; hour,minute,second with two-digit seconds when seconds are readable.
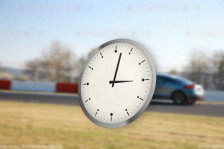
3,02
